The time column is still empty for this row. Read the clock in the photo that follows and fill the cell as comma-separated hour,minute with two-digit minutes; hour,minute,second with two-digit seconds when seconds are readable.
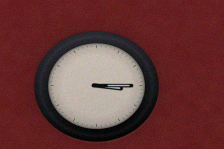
3,15
